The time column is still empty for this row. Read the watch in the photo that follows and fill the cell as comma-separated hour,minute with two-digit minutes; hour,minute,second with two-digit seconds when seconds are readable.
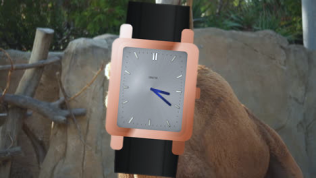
3,21
